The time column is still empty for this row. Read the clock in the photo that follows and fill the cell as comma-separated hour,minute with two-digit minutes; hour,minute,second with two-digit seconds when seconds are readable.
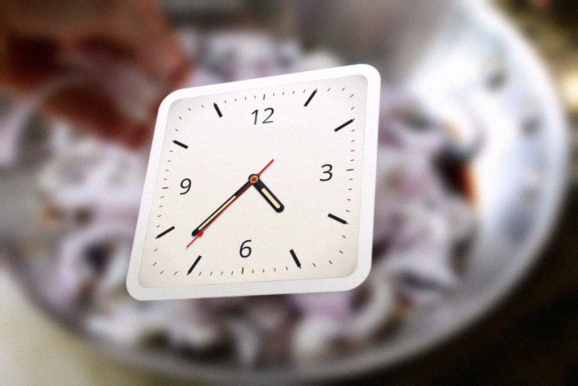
4,37,37
